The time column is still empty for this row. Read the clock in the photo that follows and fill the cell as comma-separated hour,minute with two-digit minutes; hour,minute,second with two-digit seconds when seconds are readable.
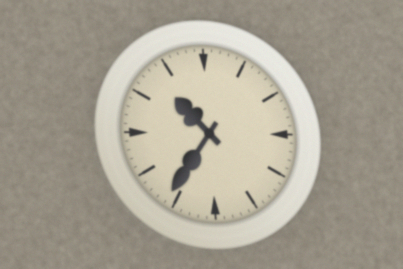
10,36
